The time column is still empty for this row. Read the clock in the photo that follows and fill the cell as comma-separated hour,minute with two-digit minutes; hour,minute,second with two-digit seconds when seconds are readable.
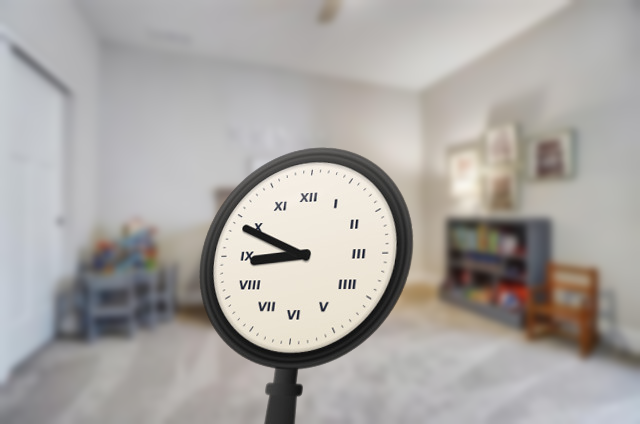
8,49
